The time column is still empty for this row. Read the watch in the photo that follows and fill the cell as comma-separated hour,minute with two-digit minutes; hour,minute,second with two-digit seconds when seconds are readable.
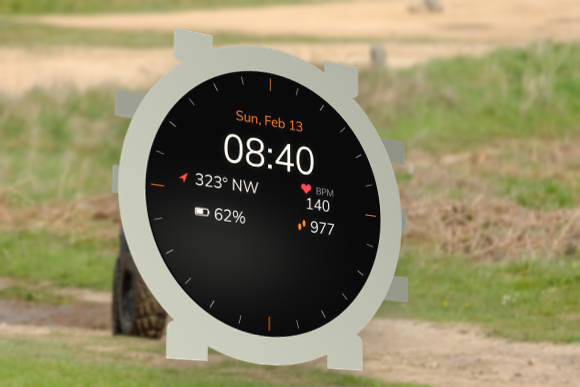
8,40
